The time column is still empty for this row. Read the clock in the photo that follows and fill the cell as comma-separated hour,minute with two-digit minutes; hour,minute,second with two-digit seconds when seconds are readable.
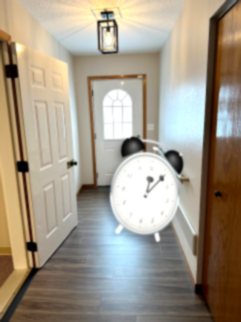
12,06
